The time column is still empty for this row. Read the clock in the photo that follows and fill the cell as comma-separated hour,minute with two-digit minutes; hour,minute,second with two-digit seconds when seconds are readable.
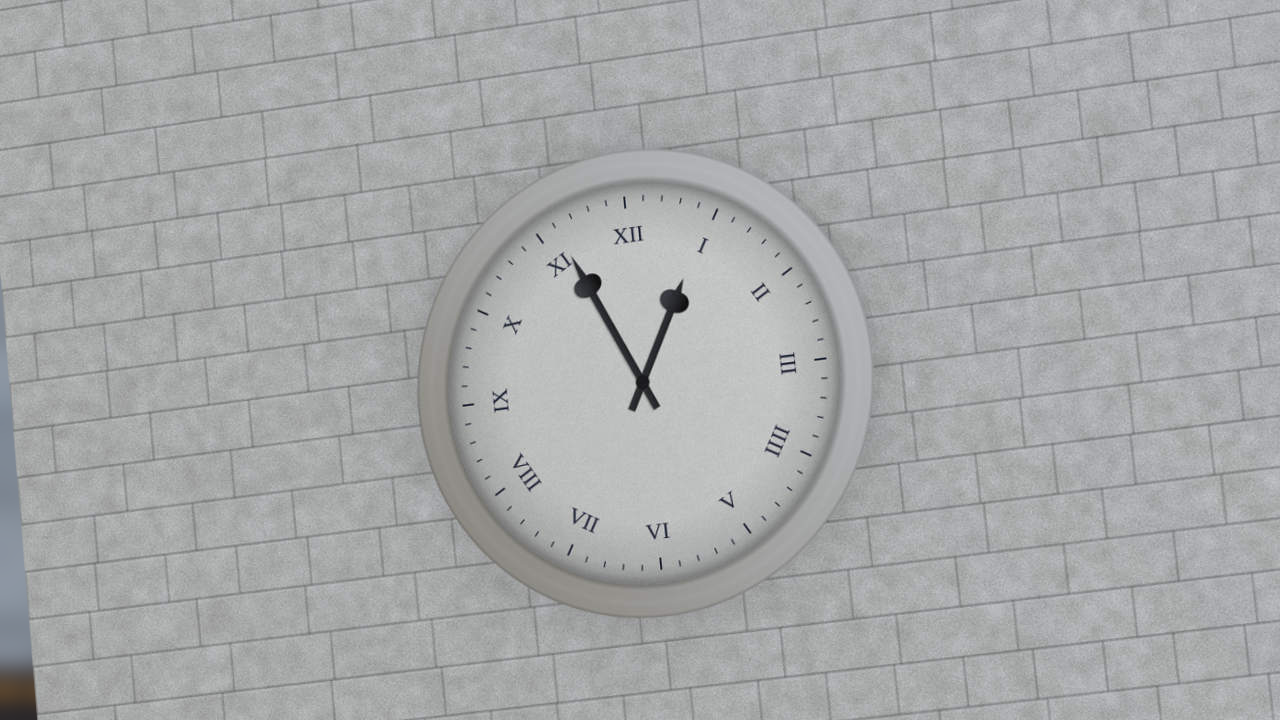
12,56
